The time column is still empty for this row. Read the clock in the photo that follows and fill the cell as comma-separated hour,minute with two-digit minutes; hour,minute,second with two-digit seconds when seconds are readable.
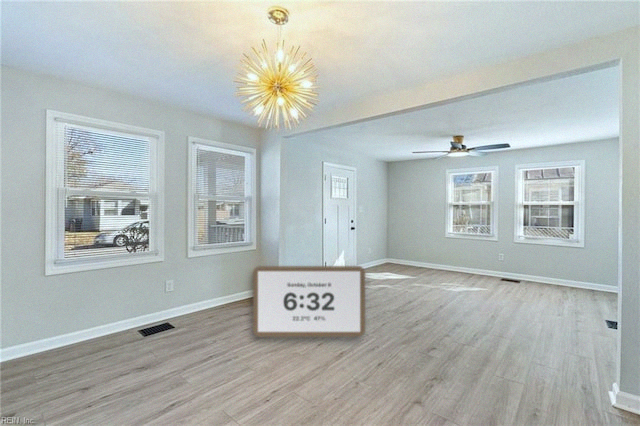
6,32
